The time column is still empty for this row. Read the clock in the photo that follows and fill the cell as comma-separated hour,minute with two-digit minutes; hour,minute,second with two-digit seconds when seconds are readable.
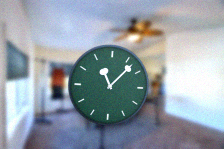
11,07
